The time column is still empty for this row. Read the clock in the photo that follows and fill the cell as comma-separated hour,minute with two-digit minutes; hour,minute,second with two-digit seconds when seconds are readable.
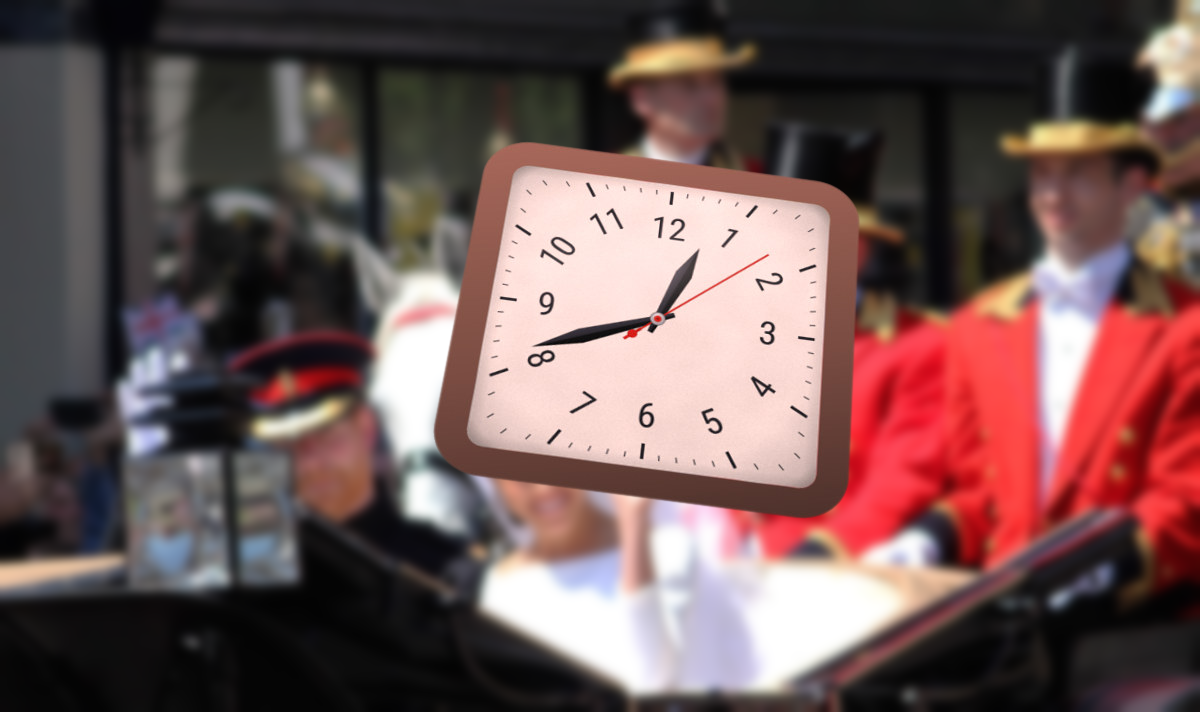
12,41,08
